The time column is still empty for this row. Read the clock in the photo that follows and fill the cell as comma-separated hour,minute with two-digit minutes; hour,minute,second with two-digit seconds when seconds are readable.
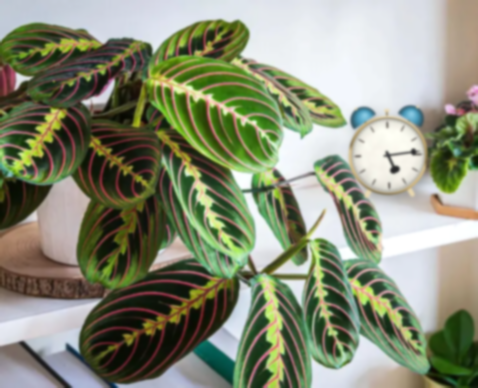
5,14
